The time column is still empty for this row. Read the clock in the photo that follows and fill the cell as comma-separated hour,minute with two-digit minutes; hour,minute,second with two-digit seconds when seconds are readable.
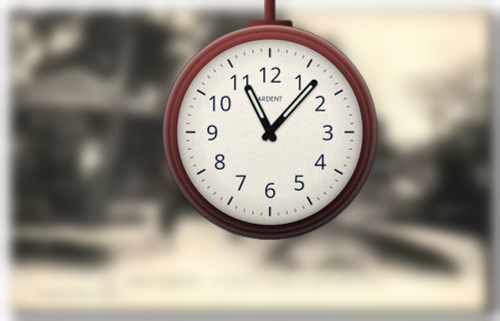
11,07
